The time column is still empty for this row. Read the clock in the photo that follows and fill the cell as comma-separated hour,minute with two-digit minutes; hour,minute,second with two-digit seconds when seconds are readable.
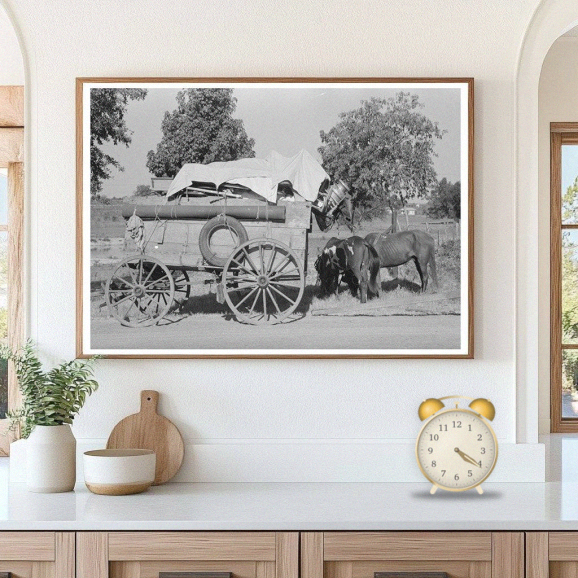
4,21
